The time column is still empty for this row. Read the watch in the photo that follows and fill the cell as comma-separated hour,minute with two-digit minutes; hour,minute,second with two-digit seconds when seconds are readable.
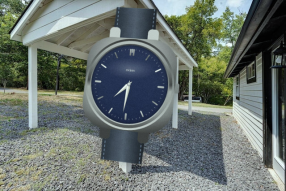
7,31
